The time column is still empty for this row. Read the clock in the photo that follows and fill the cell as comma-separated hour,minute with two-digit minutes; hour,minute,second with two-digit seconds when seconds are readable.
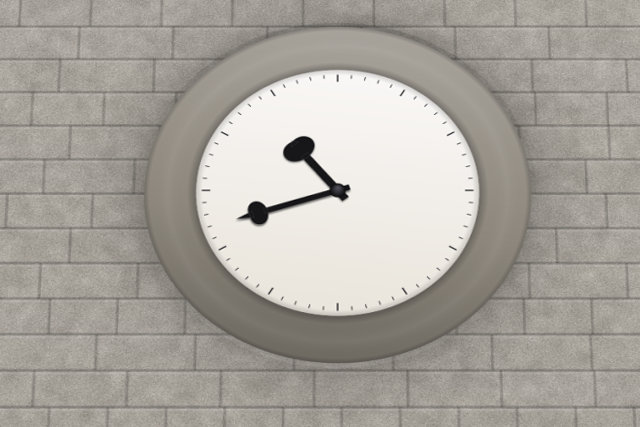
10,42
